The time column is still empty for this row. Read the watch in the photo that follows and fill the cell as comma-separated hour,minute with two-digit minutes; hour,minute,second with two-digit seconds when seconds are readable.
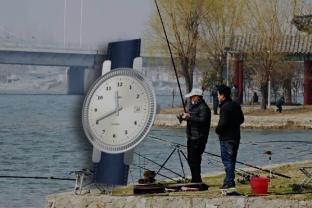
11,41
